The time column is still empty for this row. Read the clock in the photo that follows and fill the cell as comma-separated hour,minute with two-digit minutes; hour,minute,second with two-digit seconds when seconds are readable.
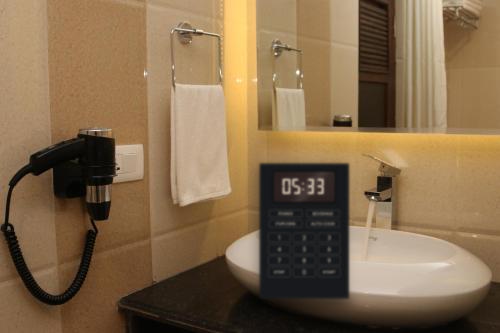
5,33
